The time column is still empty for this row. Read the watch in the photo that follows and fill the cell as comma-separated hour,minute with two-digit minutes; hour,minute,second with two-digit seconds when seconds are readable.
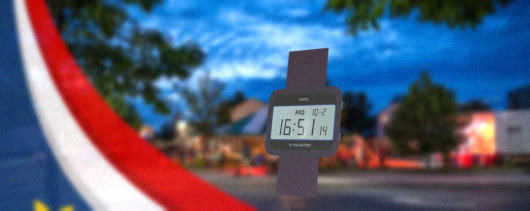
16,51,14
